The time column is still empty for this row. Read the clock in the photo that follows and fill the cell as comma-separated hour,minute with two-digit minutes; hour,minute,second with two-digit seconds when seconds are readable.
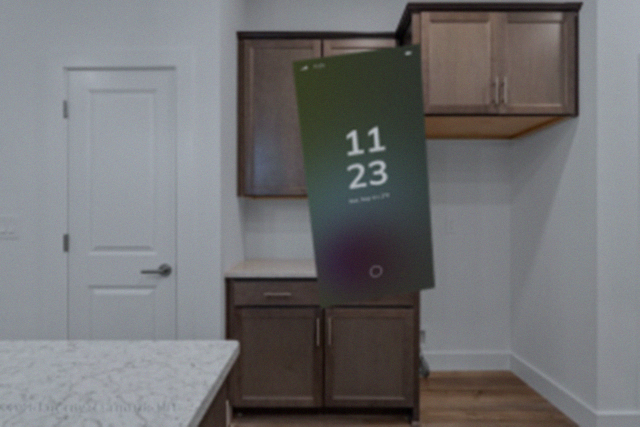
11,23
